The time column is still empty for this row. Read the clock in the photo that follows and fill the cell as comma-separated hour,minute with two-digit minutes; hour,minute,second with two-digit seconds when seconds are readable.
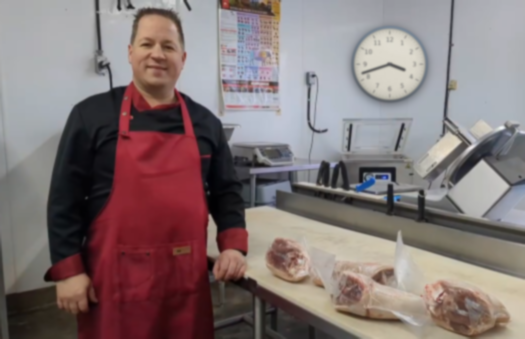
3,42
